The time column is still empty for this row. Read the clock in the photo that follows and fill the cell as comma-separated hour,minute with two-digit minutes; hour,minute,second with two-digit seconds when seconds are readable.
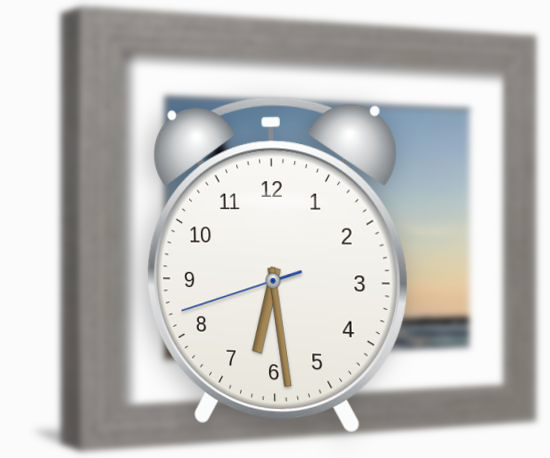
6,28,42
